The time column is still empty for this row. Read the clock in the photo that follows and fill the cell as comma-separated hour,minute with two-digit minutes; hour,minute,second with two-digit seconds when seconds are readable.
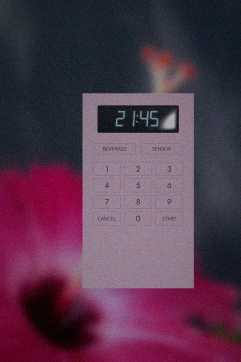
21,45
